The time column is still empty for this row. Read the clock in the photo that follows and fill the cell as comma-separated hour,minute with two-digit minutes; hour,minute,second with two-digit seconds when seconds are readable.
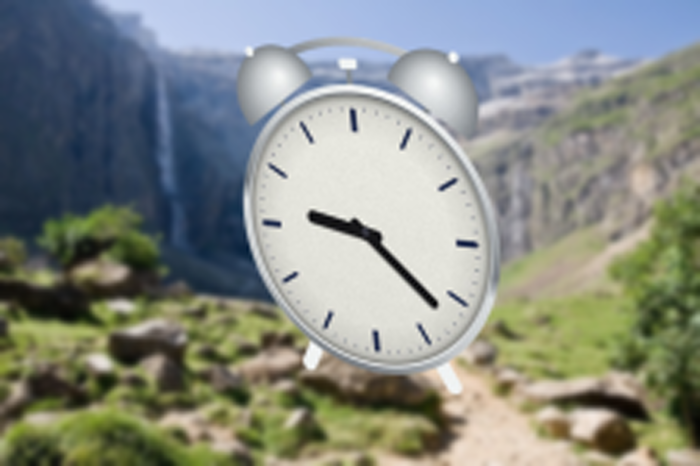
9,22
